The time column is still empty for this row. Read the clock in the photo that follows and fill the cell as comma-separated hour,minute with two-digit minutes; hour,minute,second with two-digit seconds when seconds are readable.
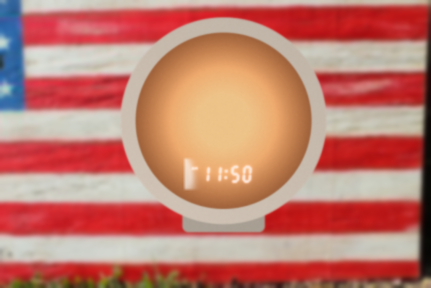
11,50
